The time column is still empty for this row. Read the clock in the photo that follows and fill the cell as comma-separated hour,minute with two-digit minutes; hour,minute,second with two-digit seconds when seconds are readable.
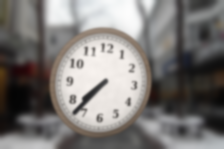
7,37
